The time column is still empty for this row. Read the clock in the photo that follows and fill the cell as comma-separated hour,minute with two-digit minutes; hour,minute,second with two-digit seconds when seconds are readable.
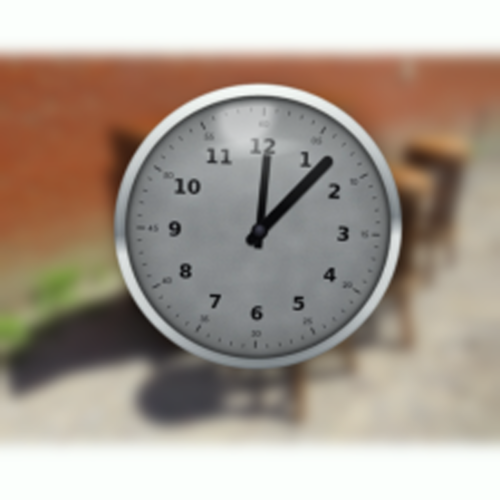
12,07
